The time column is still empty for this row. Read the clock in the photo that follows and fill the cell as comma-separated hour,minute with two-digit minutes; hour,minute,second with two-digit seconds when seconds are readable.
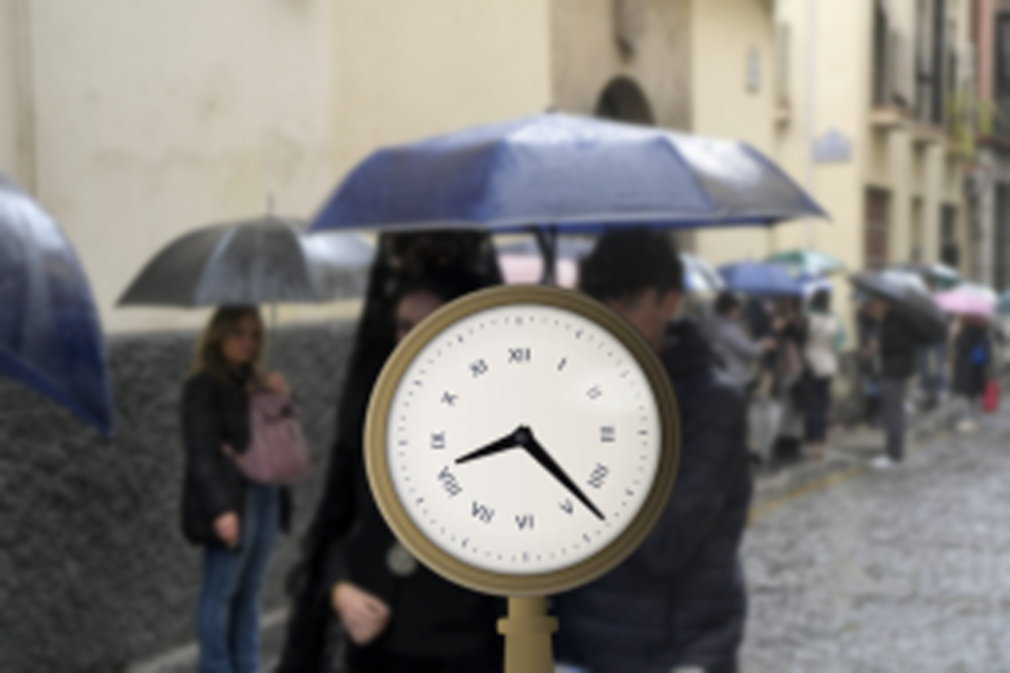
8,23
